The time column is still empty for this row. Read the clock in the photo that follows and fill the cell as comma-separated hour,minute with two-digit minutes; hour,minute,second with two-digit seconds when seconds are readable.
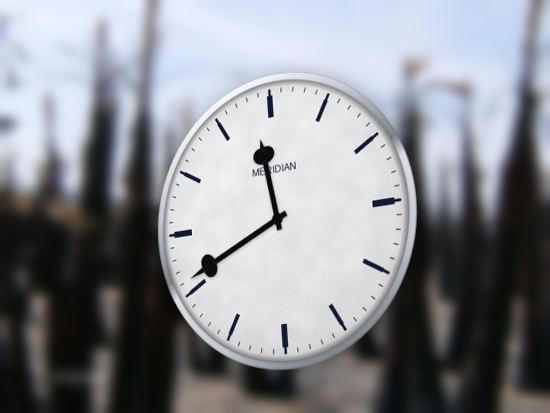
11,41
